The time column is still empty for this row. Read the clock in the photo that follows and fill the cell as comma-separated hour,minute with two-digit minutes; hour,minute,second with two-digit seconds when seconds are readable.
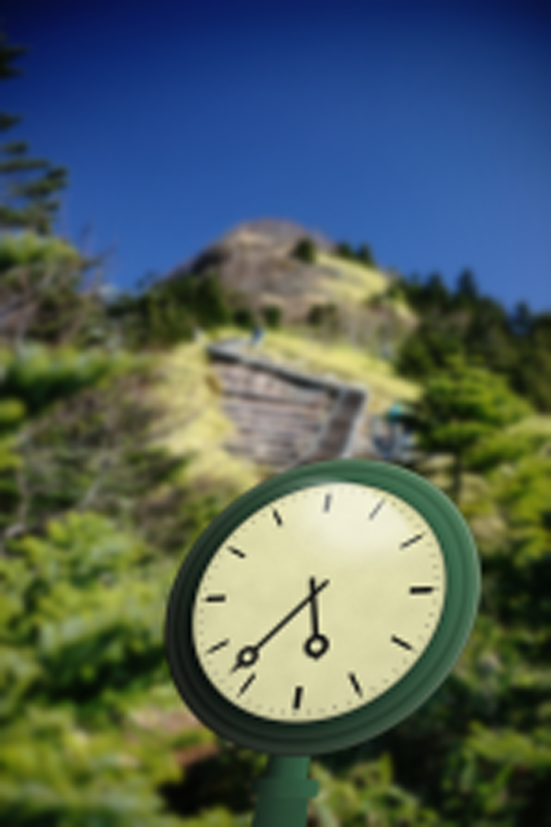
5,37
